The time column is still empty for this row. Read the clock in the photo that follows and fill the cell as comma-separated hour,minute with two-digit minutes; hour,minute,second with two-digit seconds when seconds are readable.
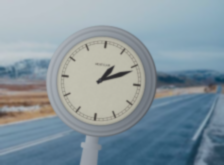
1,11
